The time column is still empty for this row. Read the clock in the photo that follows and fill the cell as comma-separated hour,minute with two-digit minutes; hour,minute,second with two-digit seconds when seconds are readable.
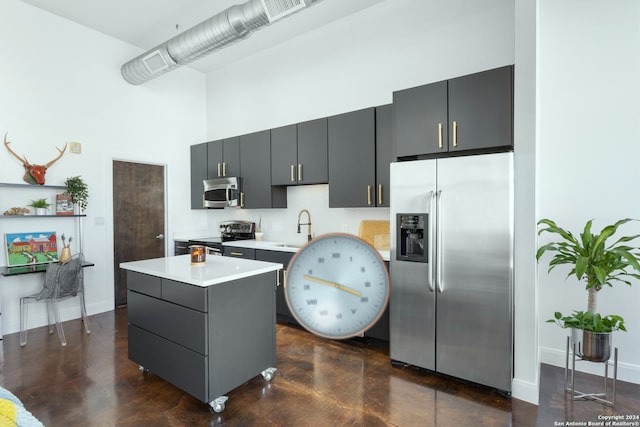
3,48
